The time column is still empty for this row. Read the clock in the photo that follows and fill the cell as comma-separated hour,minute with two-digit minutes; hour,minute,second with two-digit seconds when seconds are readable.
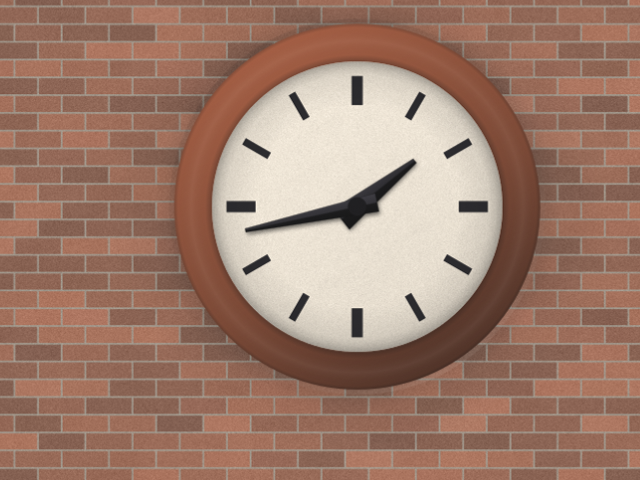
1,43
